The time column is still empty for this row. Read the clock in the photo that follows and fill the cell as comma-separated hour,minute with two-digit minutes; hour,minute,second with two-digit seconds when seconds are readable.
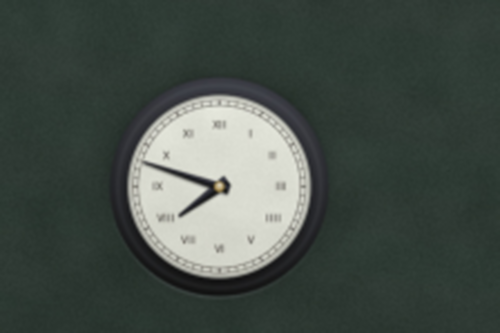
7,48
